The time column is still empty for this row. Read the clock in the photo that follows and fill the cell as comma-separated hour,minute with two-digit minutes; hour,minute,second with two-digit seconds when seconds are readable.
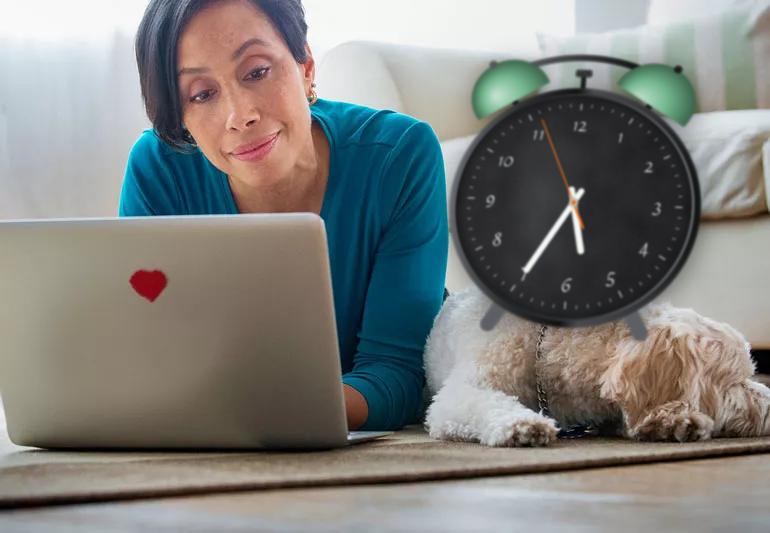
5,34,56
